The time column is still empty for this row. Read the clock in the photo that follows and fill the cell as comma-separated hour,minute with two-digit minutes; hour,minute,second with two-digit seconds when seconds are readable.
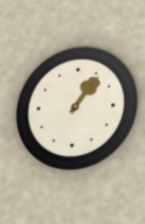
1,06
